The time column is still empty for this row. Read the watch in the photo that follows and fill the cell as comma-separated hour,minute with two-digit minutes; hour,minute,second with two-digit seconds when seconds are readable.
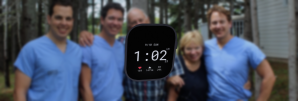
1,02
